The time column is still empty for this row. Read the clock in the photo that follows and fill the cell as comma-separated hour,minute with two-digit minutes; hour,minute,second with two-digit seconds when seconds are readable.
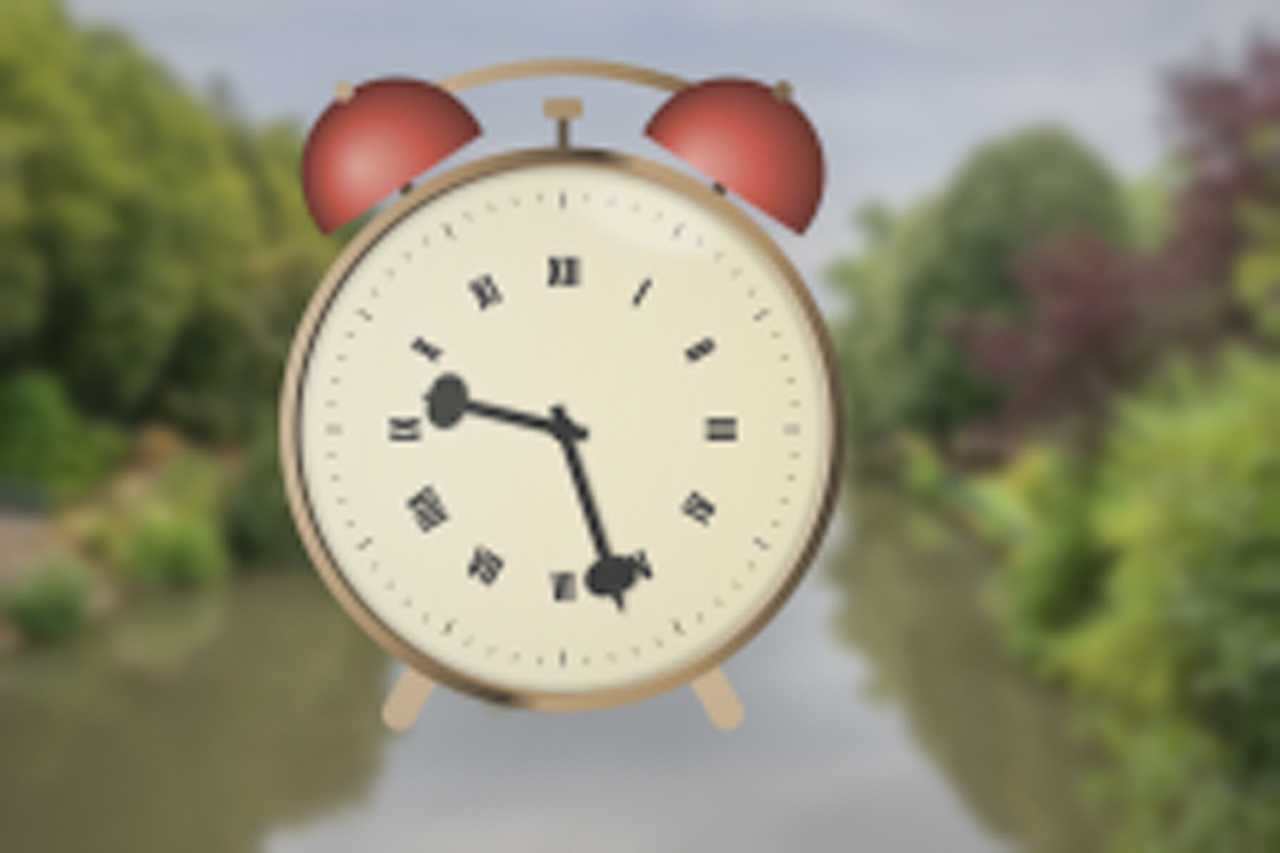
9,27
